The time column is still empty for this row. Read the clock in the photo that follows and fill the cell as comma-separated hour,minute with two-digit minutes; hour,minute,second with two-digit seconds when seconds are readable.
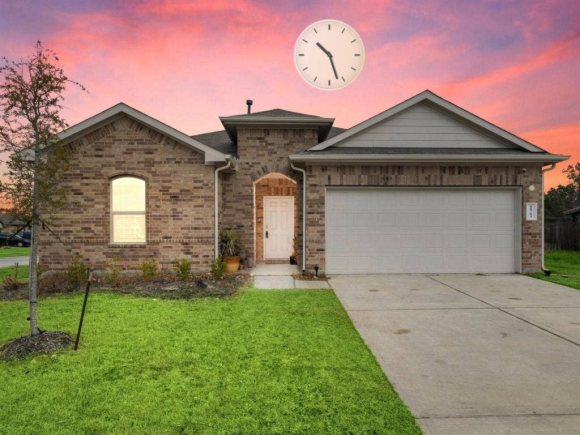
10,27
